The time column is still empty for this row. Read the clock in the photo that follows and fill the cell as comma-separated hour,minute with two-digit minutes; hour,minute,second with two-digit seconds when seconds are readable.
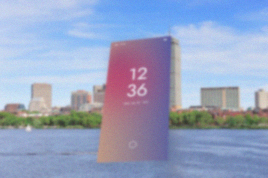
12,36
